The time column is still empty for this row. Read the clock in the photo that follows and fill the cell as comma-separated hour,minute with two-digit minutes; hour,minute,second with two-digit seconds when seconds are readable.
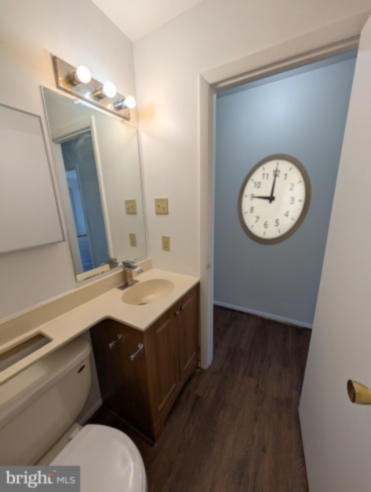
9,00
